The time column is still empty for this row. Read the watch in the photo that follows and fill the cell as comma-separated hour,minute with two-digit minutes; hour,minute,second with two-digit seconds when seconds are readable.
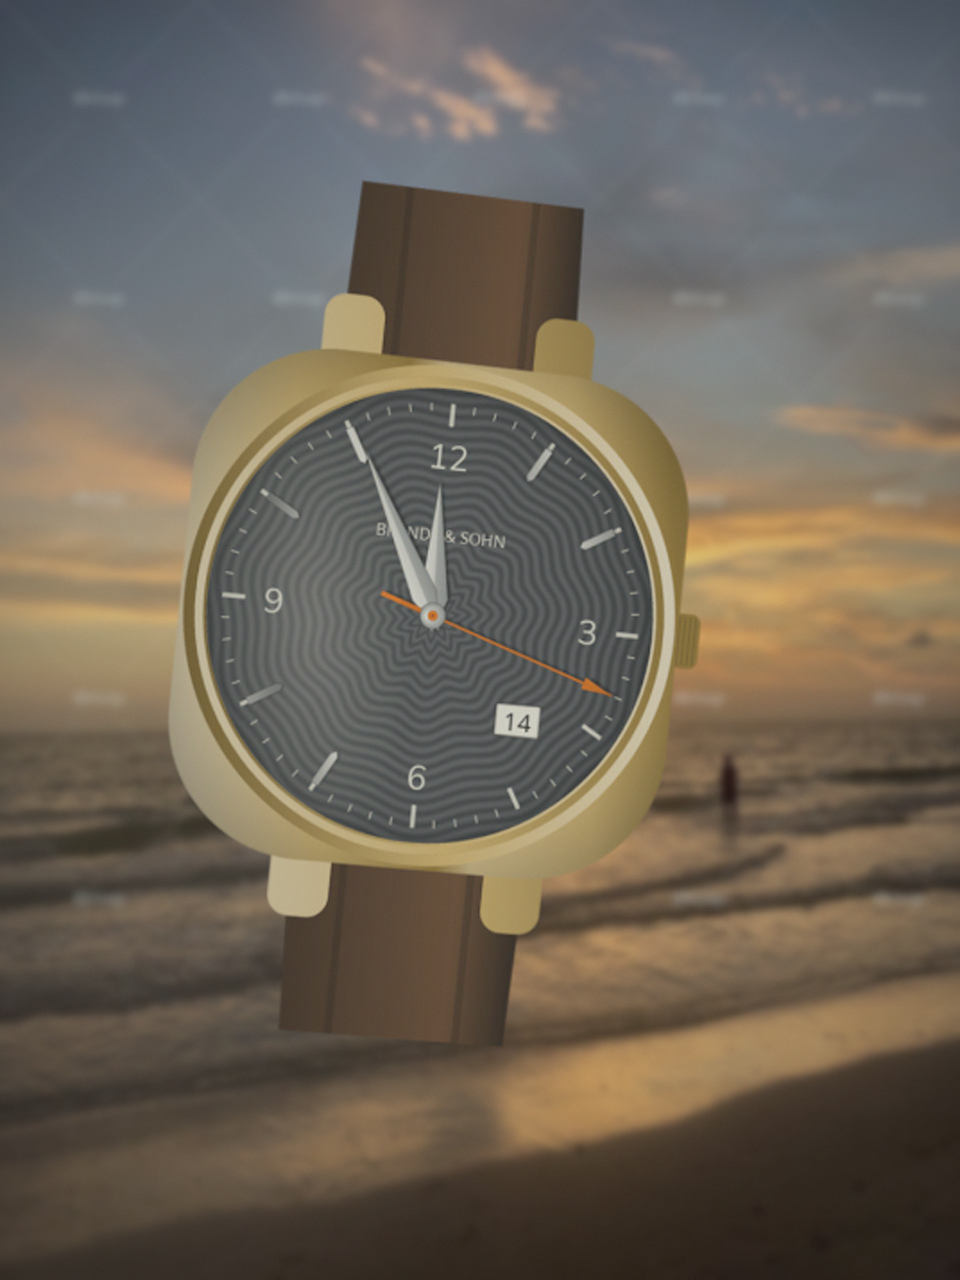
11,55,18
